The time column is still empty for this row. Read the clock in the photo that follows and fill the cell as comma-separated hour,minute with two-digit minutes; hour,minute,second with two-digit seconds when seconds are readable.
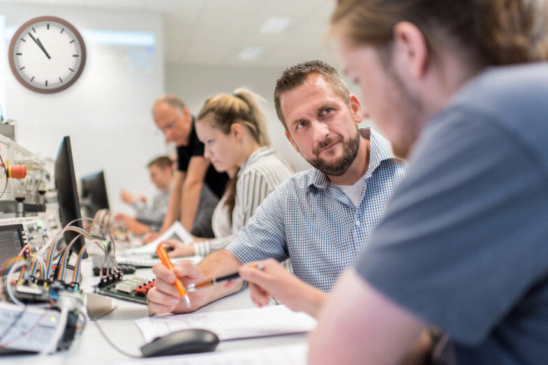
10,53
